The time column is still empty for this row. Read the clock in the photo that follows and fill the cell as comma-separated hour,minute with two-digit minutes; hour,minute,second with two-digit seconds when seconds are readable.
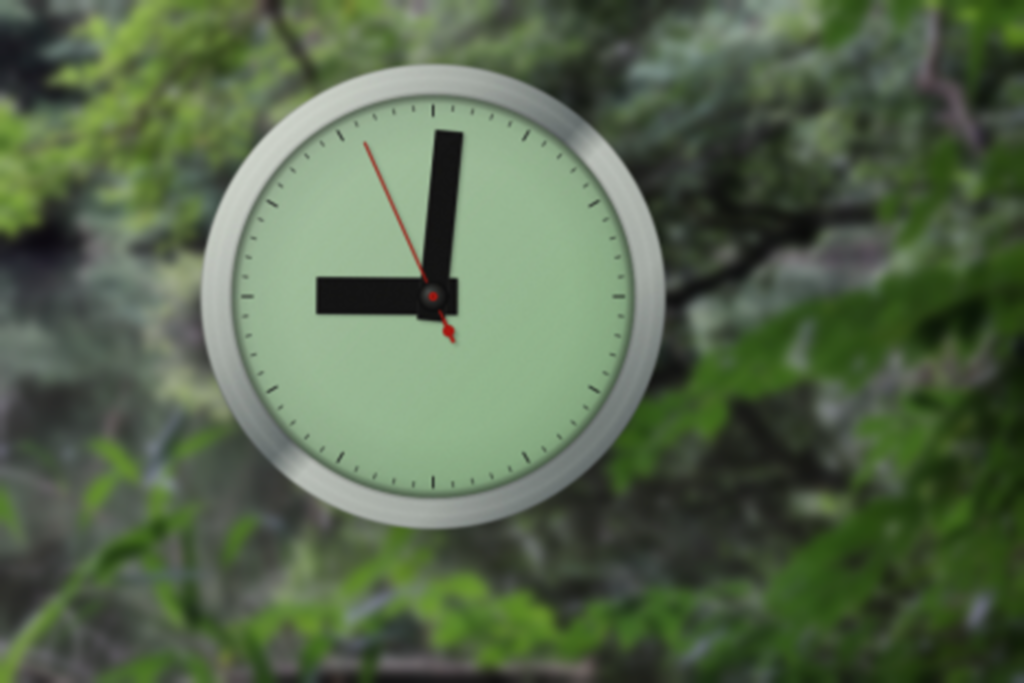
9,00,56
